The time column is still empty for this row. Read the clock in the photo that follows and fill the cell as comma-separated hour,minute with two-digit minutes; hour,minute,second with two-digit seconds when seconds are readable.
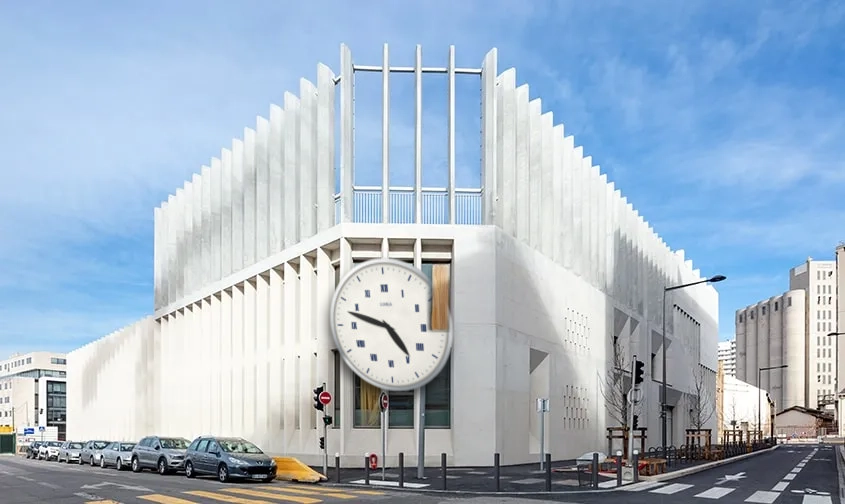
4,48
